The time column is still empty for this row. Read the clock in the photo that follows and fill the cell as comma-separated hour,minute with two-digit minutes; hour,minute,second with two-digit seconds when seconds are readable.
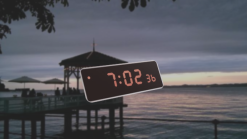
7,02,36
